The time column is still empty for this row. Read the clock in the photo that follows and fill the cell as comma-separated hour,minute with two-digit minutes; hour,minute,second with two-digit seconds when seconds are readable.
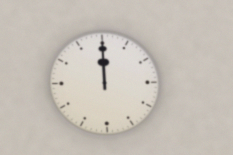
12,00
